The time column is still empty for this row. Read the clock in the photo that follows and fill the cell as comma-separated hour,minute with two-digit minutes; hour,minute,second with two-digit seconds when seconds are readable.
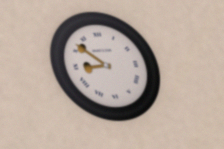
8,52
